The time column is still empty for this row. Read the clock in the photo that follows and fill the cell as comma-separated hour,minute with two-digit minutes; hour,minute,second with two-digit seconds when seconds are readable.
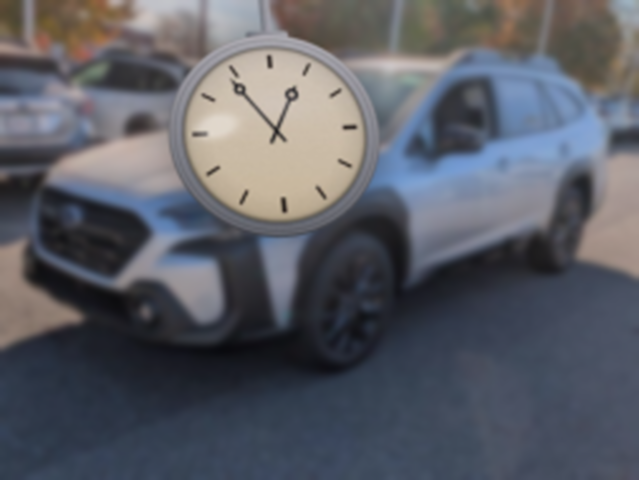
12,54
